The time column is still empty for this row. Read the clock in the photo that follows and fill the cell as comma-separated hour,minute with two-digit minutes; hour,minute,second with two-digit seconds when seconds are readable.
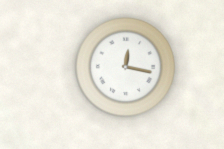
12,17
